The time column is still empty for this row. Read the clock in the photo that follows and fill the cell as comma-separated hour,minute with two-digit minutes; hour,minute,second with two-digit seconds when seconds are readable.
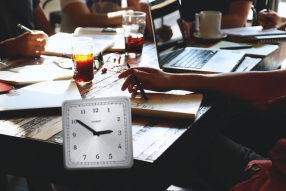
2,51
